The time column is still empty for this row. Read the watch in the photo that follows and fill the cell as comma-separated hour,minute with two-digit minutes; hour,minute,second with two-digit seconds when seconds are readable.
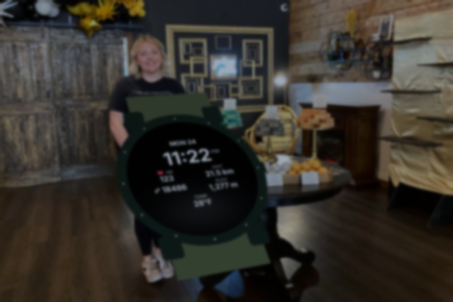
11,22
